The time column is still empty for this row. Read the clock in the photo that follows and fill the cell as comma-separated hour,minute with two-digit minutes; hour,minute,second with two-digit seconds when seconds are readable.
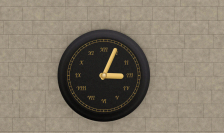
3,04
